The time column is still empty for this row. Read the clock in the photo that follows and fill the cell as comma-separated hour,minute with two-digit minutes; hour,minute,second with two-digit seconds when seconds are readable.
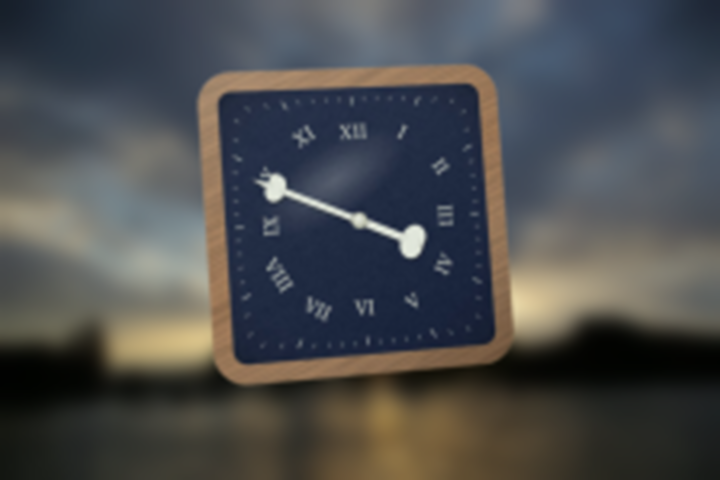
3,49
